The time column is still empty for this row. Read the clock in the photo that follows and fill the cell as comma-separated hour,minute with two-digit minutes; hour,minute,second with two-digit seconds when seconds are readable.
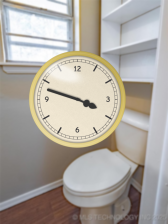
3,48
